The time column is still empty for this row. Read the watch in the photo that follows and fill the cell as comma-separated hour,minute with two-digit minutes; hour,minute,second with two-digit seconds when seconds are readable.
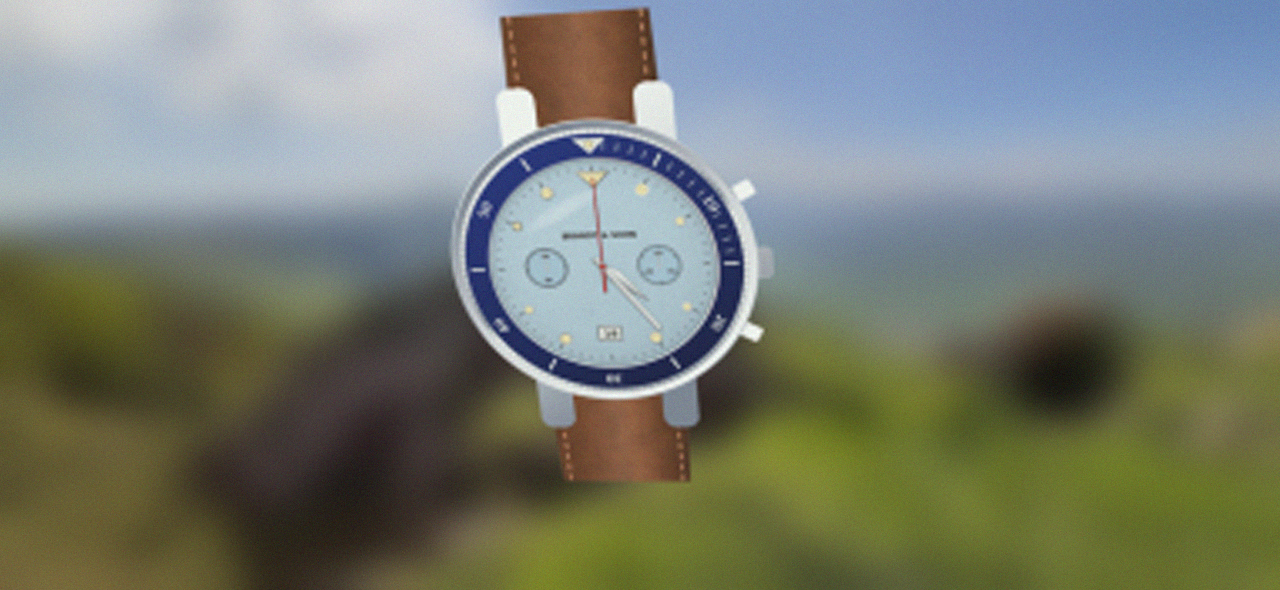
4,24
